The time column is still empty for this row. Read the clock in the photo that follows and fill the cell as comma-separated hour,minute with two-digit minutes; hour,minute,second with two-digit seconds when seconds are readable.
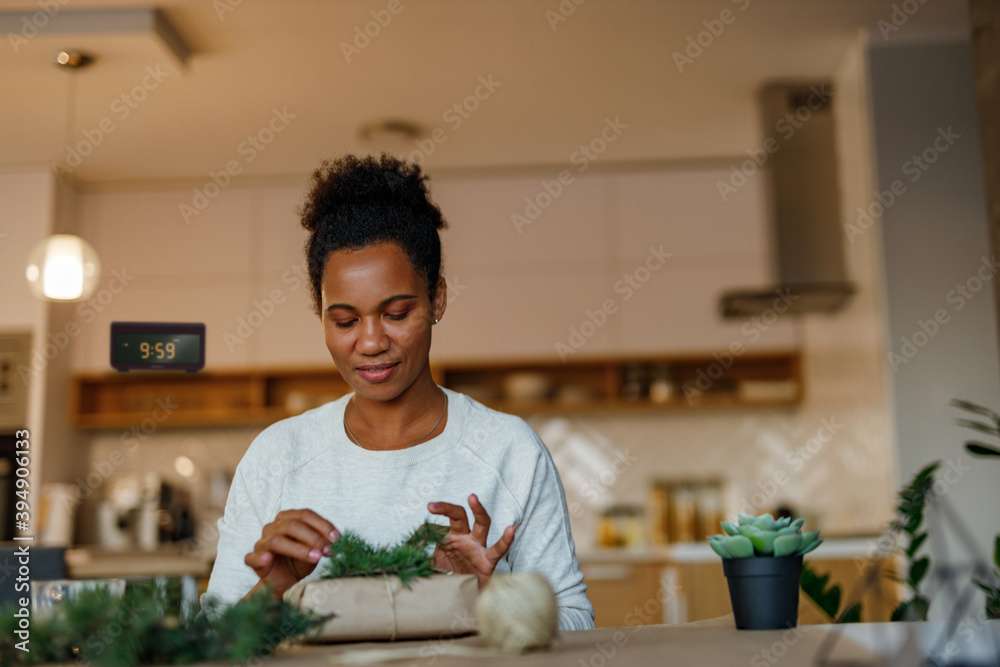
9,59
